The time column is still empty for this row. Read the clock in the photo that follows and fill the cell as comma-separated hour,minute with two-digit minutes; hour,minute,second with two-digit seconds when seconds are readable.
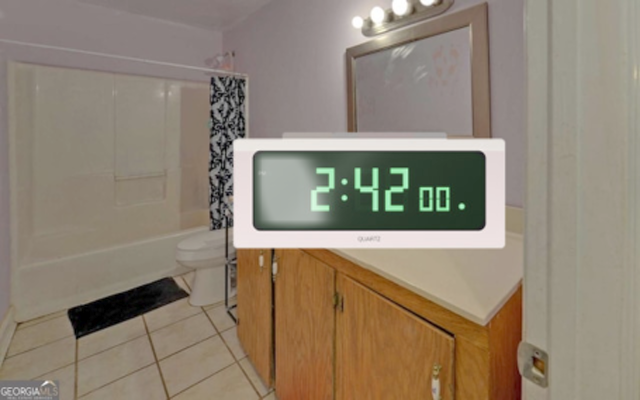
2,42,00
